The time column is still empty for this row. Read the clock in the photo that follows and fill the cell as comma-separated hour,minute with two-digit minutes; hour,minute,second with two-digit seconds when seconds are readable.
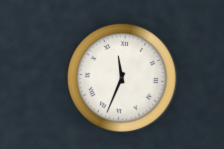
11,33
